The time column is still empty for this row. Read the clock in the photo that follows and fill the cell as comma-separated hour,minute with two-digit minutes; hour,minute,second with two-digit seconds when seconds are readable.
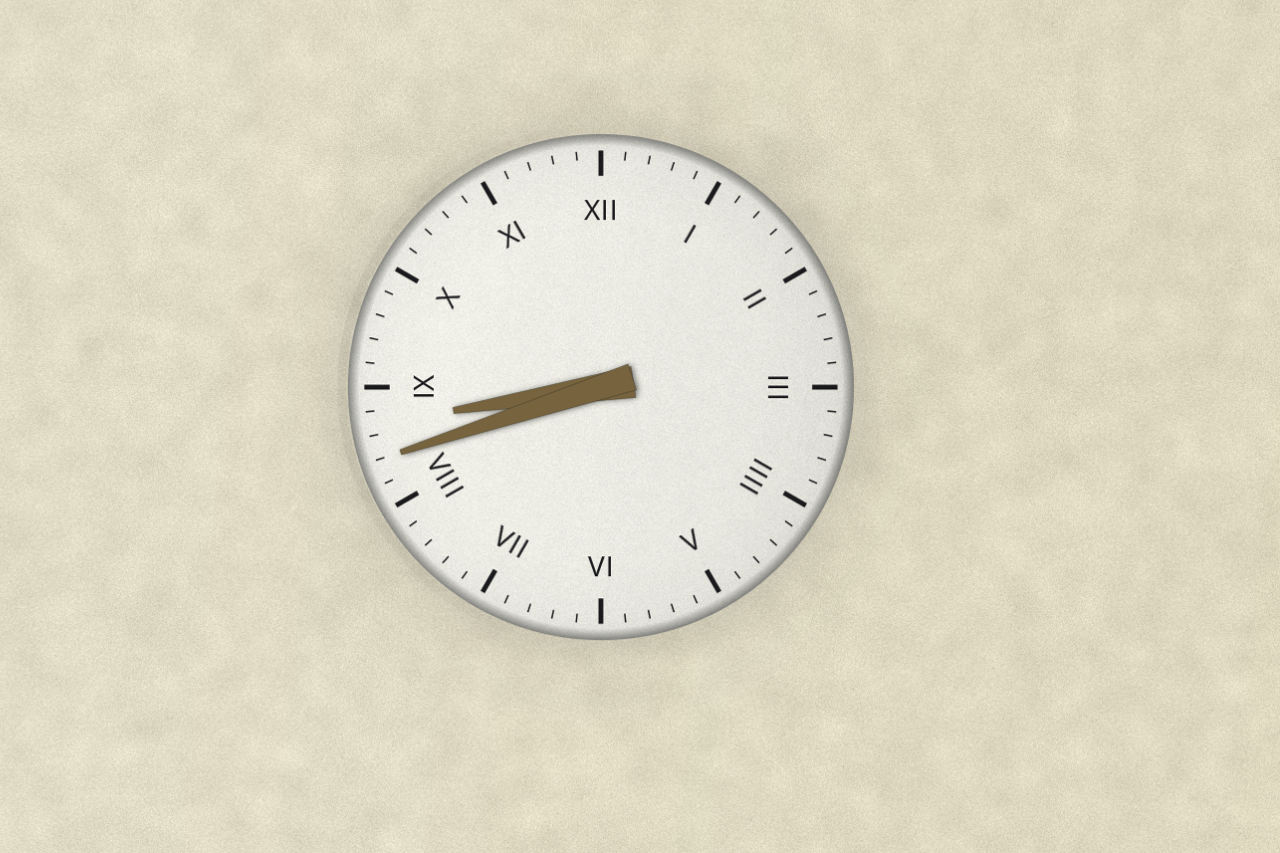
8,42
